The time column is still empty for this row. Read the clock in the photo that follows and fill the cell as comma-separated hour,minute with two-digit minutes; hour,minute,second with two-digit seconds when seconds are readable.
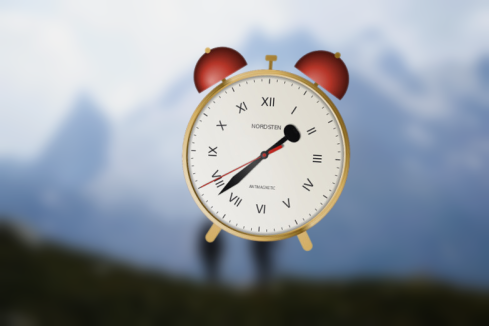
1,37,40
